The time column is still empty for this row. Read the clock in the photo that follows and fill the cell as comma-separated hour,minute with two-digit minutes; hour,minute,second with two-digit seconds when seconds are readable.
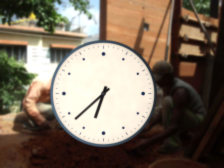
6,38
